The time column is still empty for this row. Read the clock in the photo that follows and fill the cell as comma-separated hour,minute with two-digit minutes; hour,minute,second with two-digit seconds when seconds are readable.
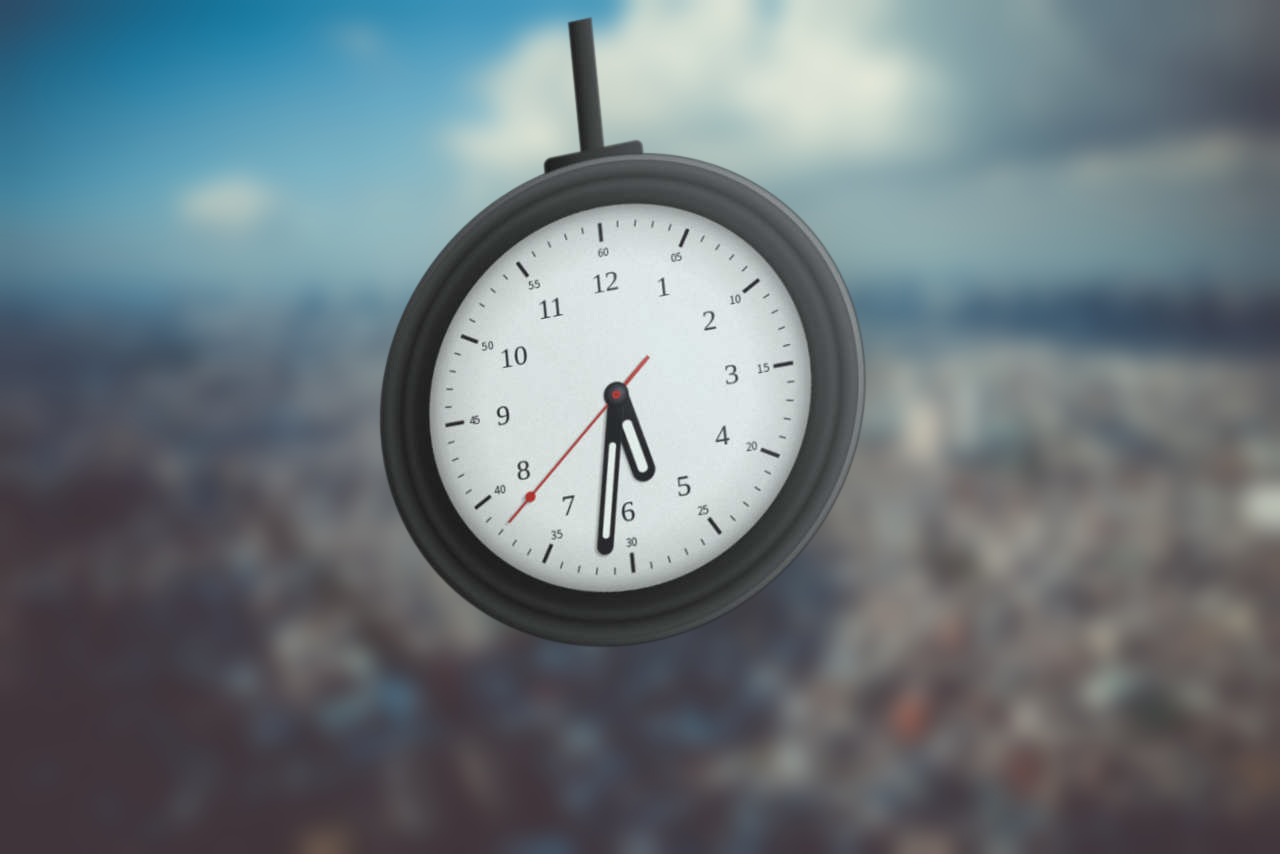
5,31,38
